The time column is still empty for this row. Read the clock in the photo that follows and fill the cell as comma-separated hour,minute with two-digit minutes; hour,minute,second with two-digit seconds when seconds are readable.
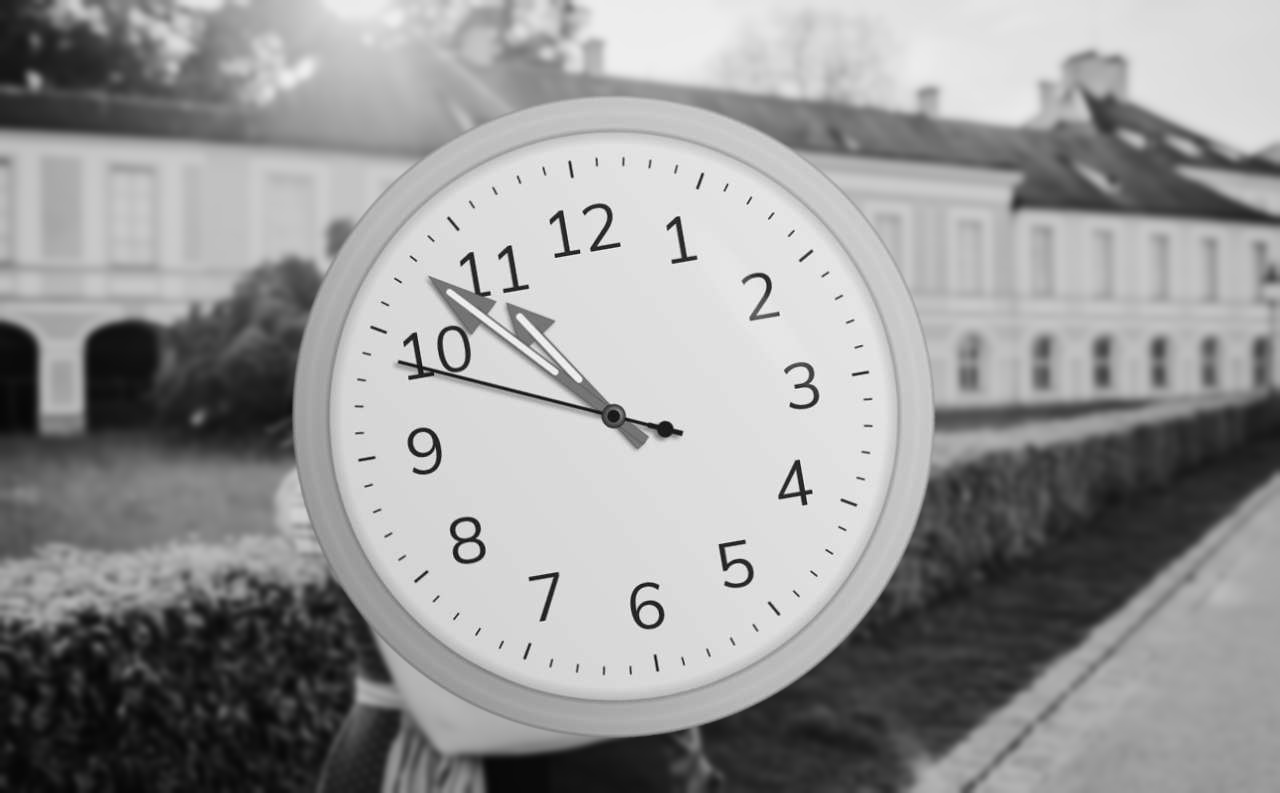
10,52,49
